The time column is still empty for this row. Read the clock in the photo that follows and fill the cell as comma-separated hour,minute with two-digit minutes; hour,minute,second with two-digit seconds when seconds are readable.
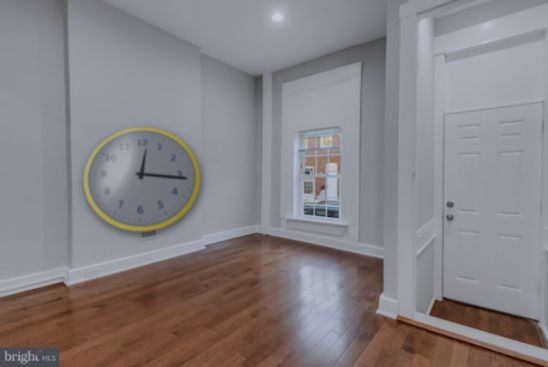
12,16
